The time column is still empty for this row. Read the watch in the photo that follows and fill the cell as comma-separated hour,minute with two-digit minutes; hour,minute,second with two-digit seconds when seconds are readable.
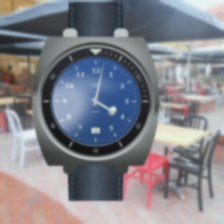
4,02
